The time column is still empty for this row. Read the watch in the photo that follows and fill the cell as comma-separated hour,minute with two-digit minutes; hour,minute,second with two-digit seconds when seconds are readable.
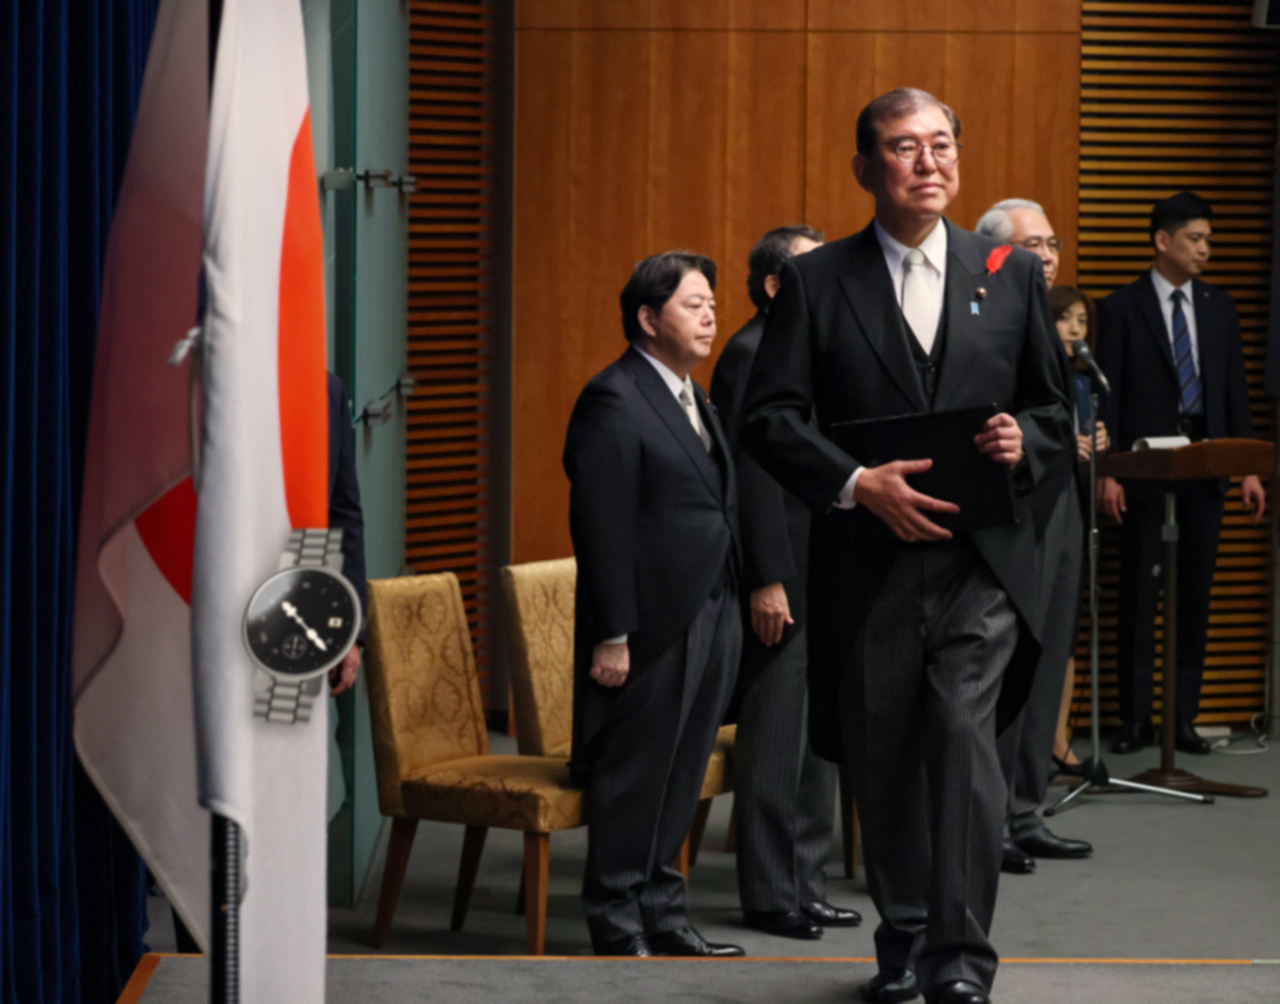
10,22
